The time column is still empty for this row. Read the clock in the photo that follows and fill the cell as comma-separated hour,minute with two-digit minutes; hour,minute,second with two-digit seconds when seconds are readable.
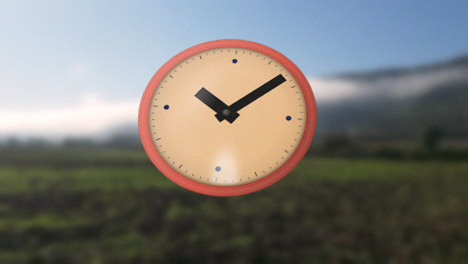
10,08
